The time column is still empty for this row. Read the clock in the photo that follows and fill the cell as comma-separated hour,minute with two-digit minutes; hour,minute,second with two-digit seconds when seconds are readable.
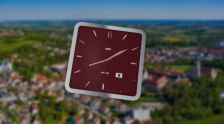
8,09
